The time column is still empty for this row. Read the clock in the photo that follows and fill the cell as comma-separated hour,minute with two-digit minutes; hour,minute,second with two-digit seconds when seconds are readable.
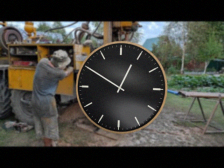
12,50
